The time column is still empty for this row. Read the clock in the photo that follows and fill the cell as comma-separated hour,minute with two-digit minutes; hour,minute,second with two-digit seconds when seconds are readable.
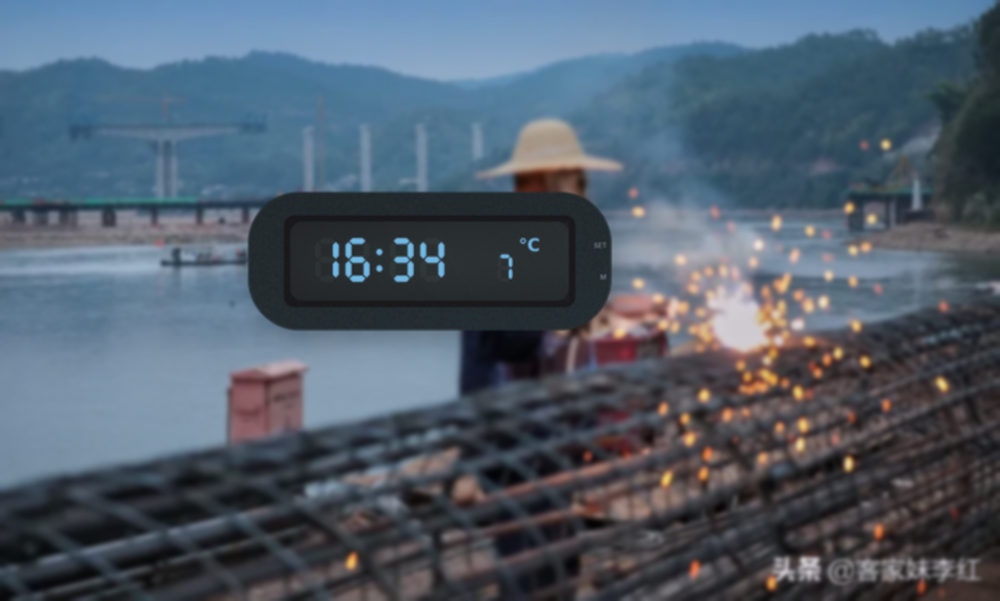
16,34
